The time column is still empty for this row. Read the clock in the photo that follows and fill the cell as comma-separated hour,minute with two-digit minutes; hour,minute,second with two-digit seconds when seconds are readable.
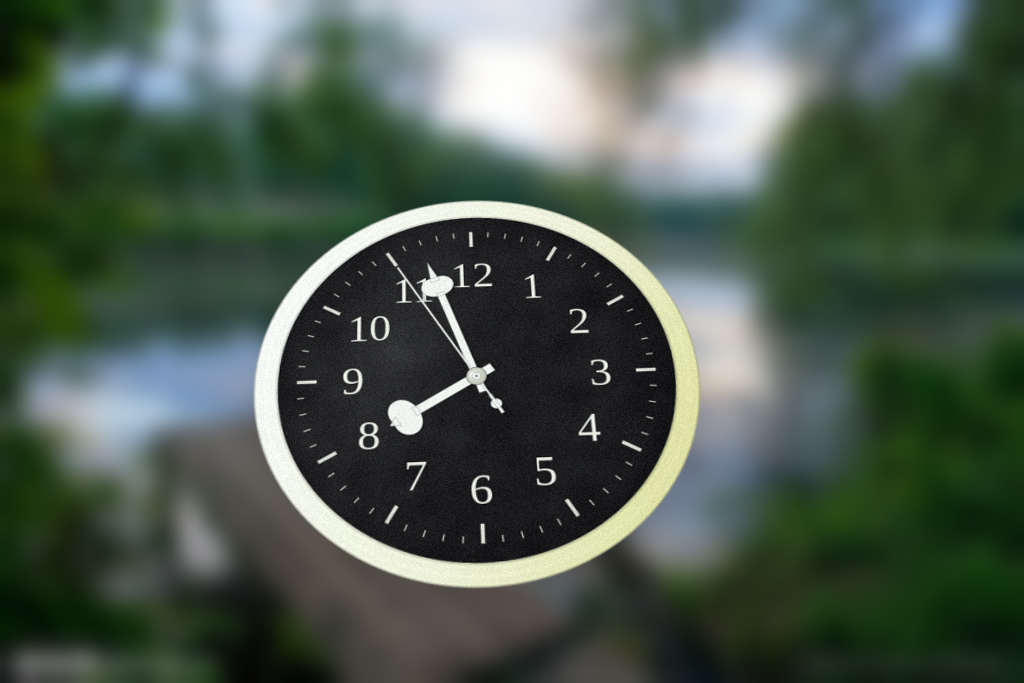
7,56,55
